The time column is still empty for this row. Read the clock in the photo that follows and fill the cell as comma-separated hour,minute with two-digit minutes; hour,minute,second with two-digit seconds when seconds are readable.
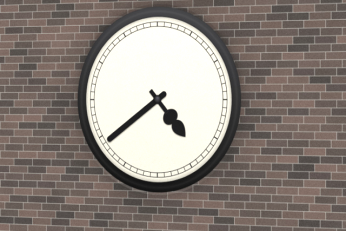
4,39
